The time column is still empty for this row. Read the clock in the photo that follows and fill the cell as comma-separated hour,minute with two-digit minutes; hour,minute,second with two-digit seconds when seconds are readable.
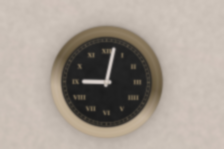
9,02
